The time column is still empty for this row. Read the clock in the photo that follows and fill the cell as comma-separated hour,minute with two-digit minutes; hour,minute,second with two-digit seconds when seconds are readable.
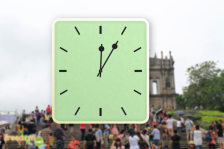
12,05
